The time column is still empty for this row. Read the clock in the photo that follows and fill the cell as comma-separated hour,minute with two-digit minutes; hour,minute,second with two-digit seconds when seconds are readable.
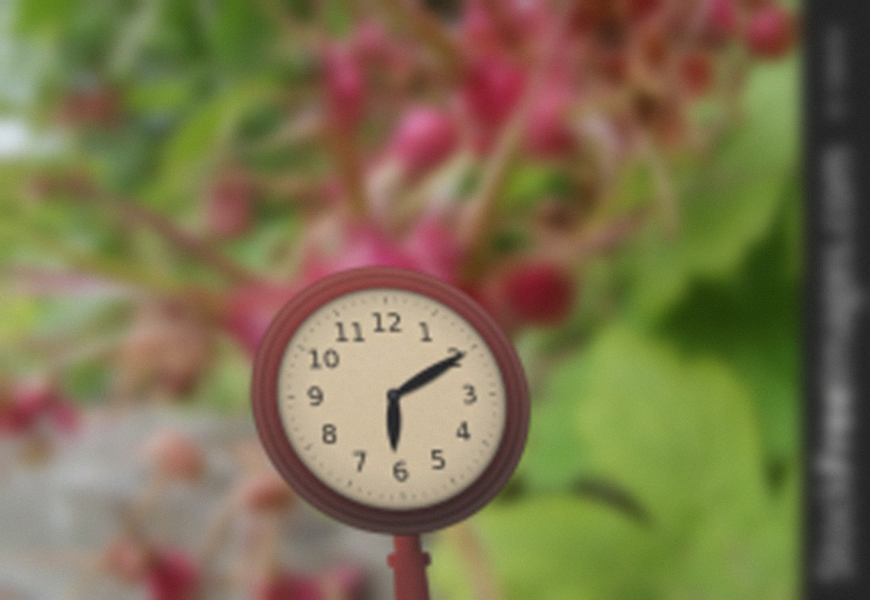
6,10
